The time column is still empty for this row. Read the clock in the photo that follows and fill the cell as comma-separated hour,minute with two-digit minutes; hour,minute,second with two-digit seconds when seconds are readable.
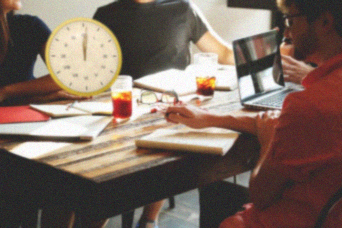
12,01
